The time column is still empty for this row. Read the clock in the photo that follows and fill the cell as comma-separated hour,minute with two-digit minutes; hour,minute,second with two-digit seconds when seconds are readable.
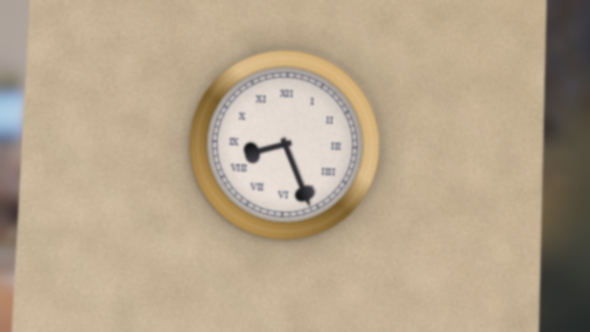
8,26
